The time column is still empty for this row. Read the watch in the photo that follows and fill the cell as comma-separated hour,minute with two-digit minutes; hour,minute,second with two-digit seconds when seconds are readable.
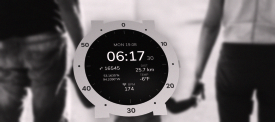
6,17
